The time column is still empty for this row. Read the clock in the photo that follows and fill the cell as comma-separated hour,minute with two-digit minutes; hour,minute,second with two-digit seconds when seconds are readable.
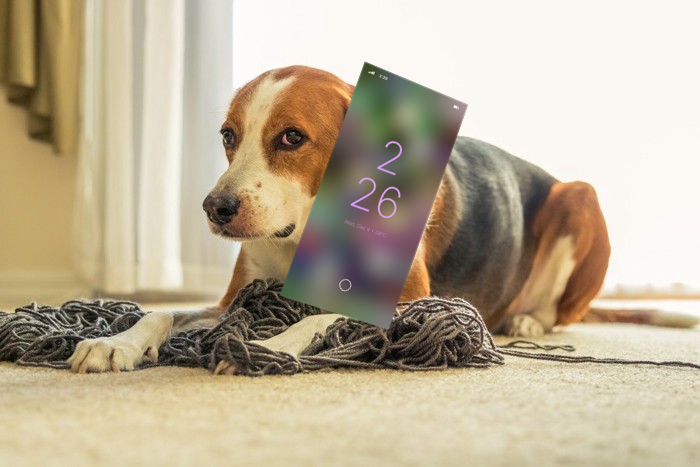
2,26
